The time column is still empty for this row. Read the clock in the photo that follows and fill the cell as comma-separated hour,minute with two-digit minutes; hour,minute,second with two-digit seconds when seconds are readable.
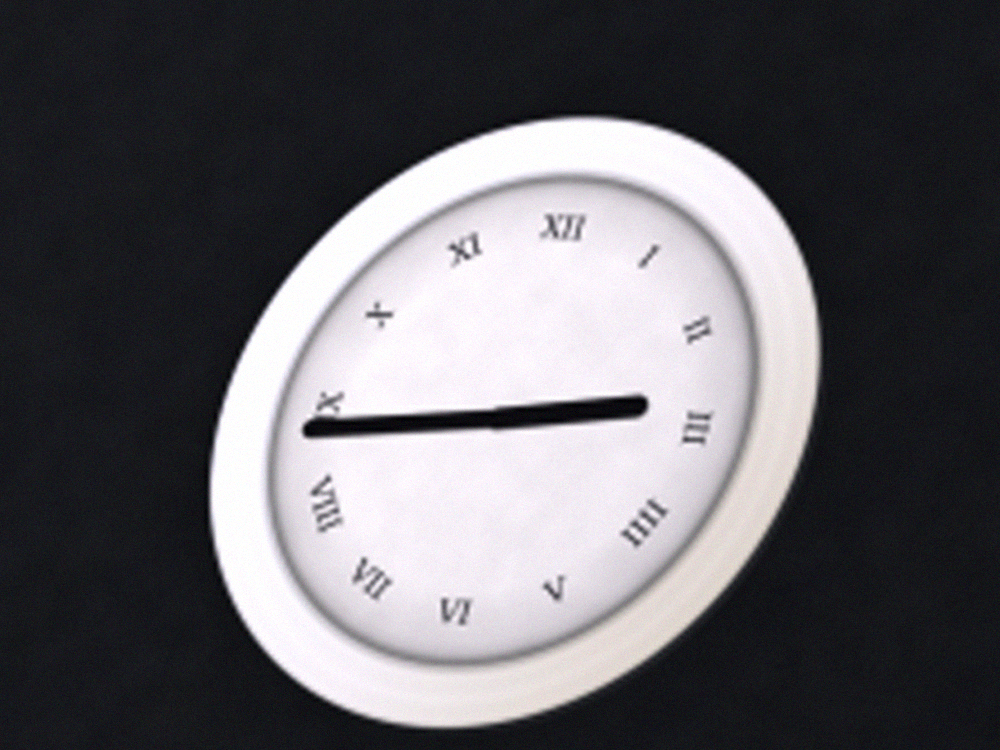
2,44
